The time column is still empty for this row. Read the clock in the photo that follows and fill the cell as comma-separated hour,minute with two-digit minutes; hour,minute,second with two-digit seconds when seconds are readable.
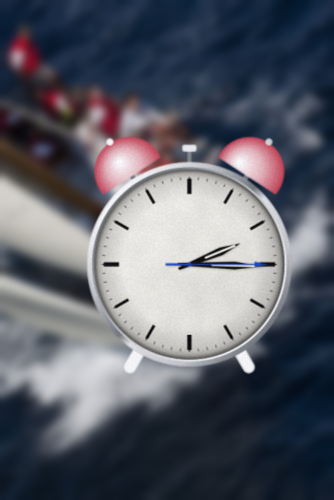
2,15,15
